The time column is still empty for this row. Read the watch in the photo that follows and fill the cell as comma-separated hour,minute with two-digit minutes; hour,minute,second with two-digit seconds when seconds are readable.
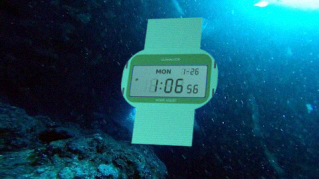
1,06,56
